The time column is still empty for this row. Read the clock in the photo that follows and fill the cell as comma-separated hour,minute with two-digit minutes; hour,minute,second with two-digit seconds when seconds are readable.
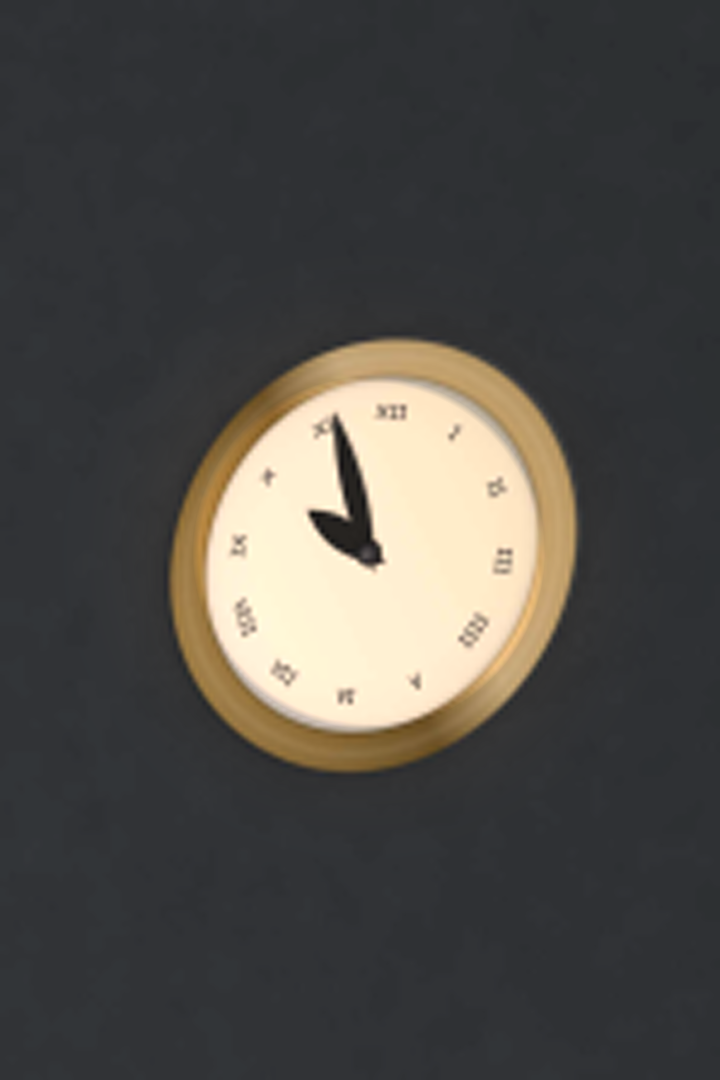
9,56
